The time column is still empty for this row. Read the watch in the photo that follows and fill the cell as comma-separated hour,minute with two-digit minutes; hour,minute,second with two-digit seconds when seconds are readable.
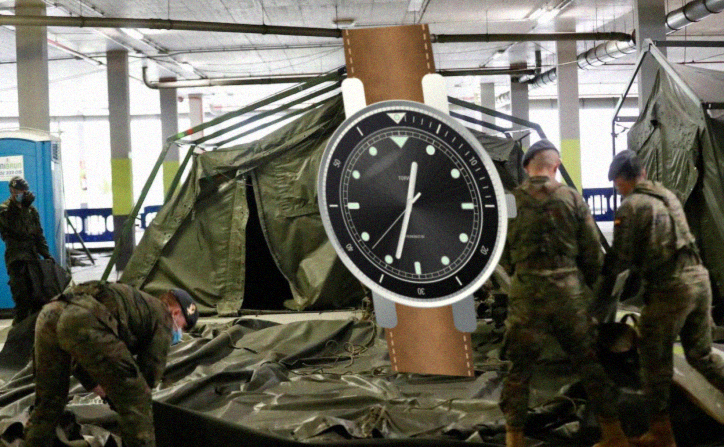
12,33,38
